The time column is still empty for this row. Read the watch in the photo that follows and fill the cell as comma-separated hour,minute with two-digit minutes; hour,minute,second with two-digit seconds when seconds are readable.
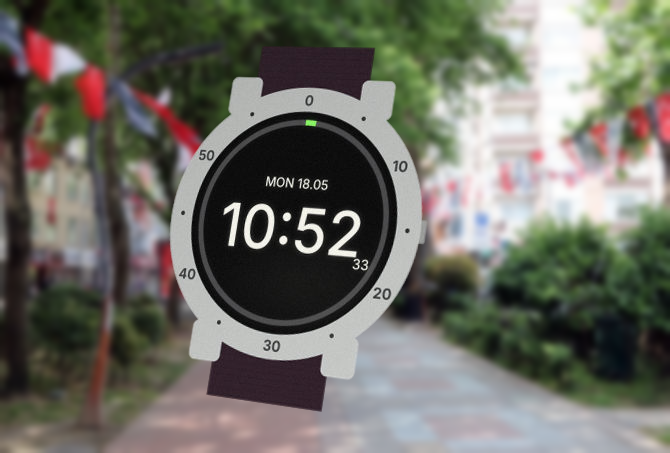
10,52,33
